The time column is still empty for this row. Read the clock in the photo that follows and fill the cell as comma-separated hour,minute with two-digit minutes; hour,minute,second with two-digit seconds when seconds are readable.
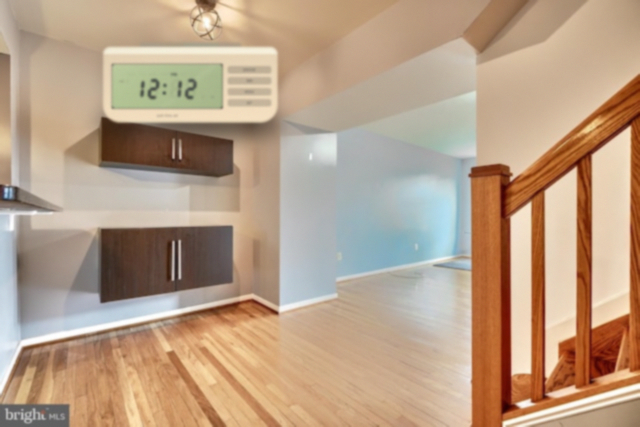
12,12
